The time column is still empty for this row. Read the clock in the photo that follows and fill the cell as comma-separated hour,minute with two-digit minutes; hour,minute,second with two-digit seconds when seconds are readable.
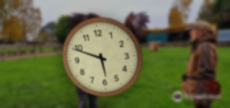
5,49
